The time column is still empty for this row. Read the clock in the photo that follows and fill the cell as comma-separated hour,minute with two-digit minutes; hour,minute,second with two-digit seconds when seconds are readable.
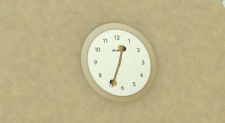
12,34
